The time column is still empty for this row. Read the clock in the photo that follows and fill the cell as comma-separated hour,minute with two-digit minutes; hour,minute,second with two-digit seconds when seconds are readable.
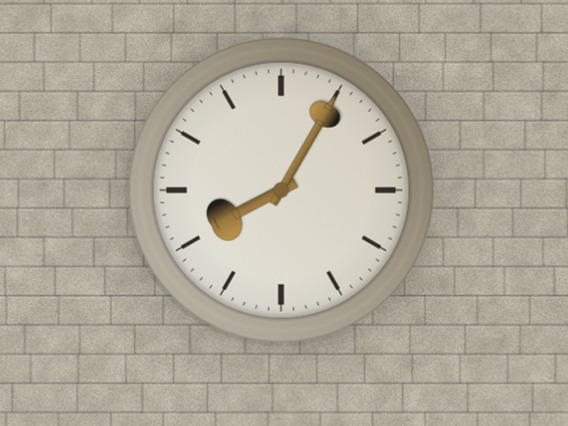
8,05
